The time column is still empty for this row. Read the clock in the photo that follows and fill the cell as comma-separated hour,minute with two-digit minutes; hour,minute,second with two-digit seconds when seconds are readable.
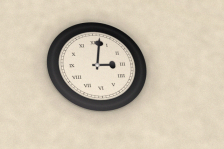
3,02
